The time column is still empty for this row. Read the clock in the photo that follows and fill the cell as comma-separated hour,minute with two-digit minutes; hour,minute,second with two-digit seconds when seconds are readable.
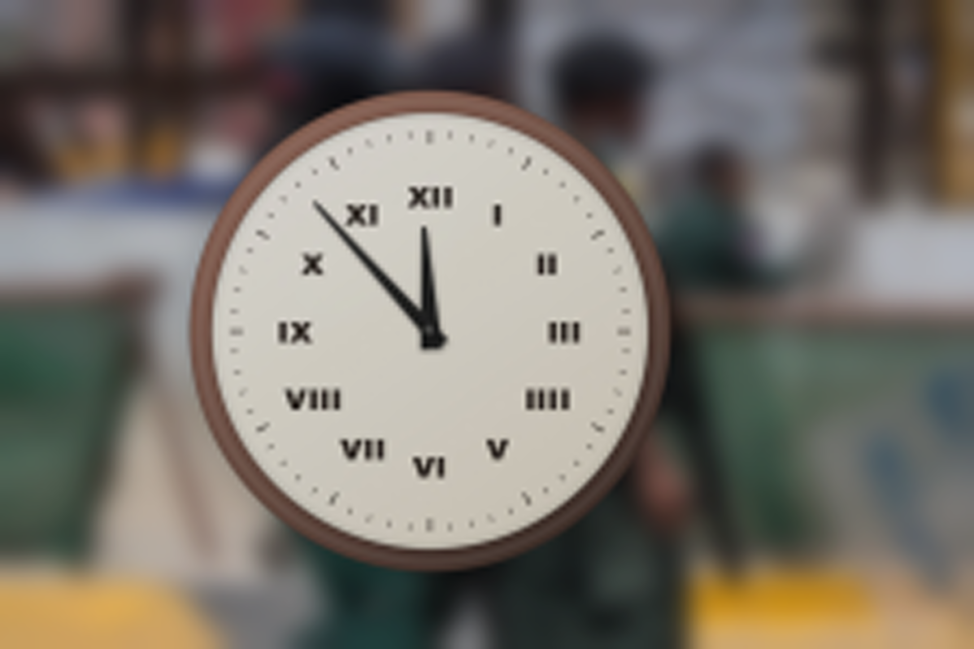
11,53
